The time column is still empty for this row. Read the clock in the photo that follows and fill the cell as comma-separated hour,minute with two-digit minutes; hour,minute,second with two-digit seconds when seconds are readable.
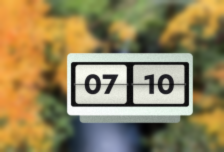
7,10
